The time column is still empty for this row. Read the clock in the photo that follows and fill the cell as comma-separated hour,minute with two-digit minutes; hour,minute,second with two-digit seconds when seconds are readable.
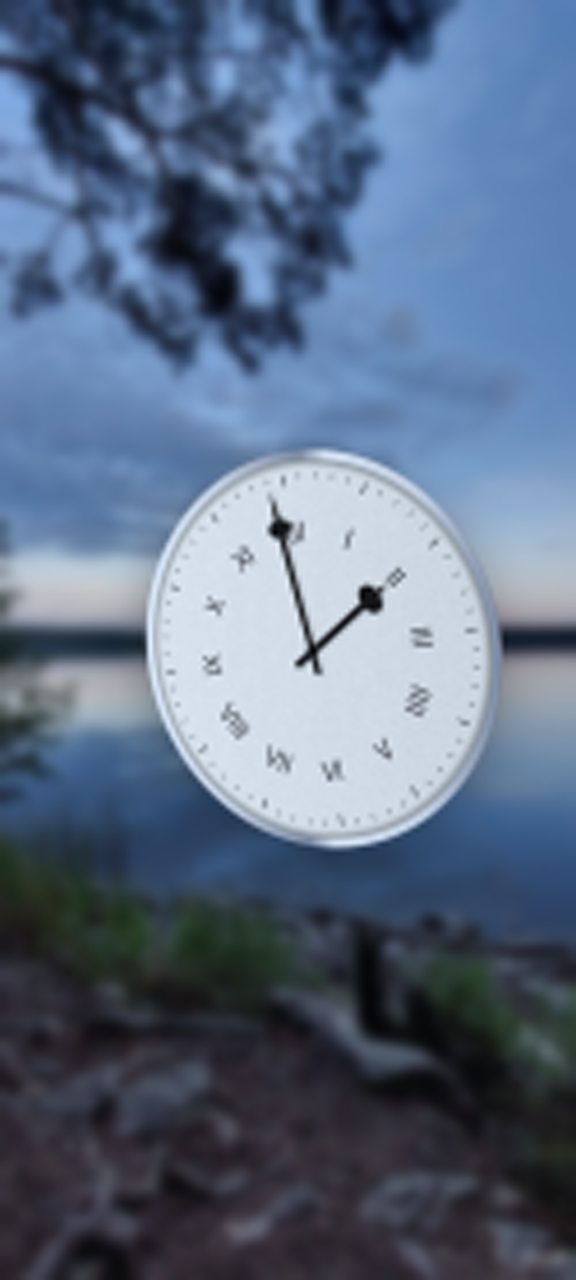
1,59
